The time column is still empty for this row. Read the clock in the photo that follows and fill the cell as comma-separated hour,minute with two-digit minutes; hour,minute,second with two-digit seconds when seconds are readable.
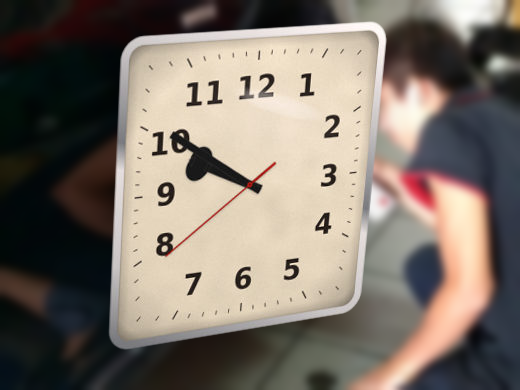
9,50,39
